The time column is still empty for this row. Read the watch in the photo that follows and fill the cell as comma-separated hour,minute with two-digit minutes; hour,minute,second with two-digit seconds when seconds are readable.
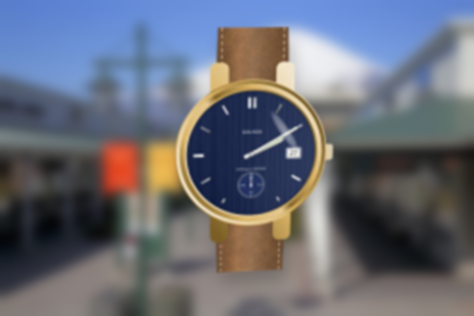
2,10
